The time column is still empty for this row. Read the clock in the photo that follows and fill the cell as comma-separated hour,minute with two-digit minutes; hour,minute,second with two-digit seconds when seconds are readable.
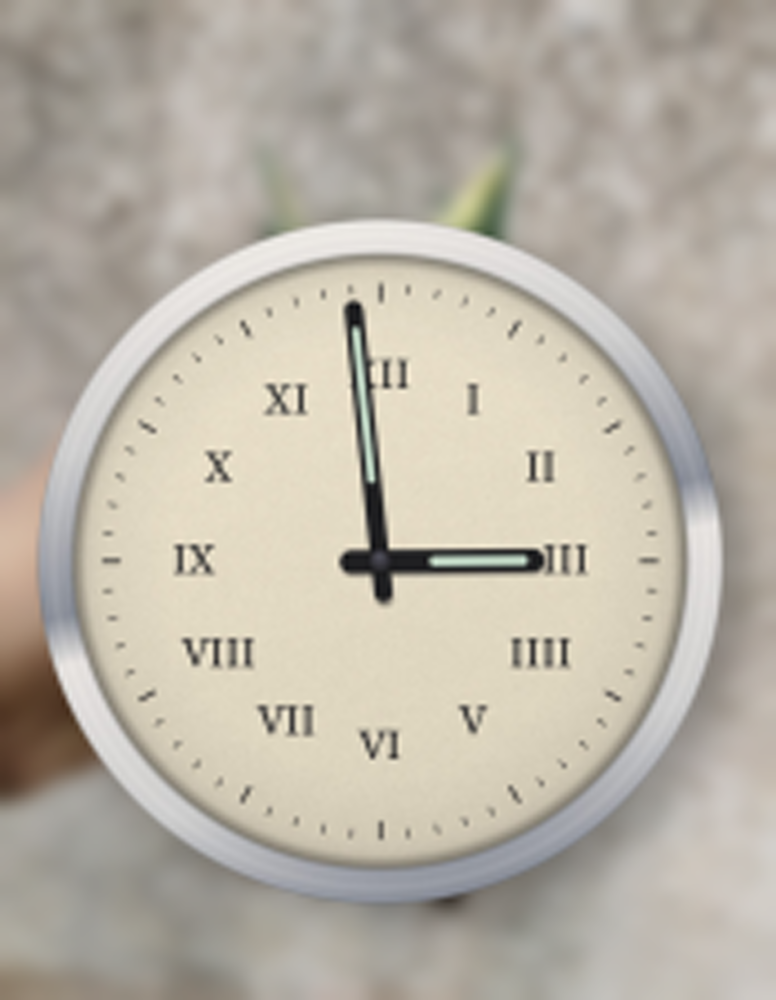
2,59
